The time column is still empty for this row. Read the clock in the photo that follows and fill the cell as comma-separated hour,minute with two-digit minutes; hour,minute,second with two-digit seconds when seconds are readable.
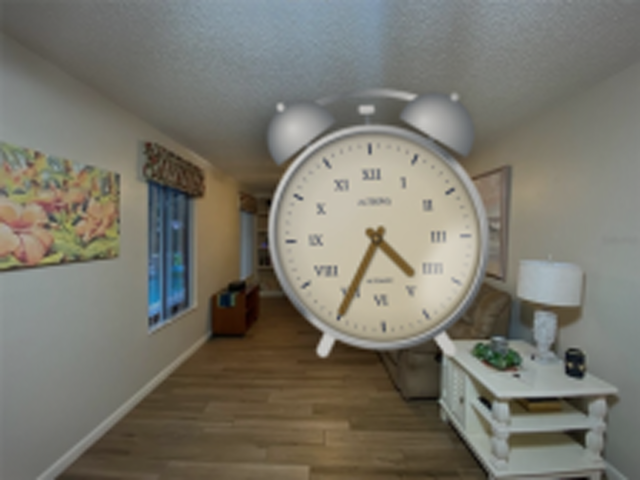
4,35
